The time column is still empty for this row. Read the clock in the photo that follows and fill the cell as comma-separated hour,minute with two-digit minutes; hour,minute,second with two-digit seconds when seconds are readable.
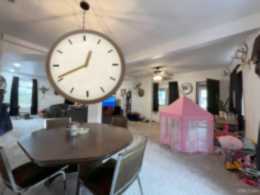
12,41
